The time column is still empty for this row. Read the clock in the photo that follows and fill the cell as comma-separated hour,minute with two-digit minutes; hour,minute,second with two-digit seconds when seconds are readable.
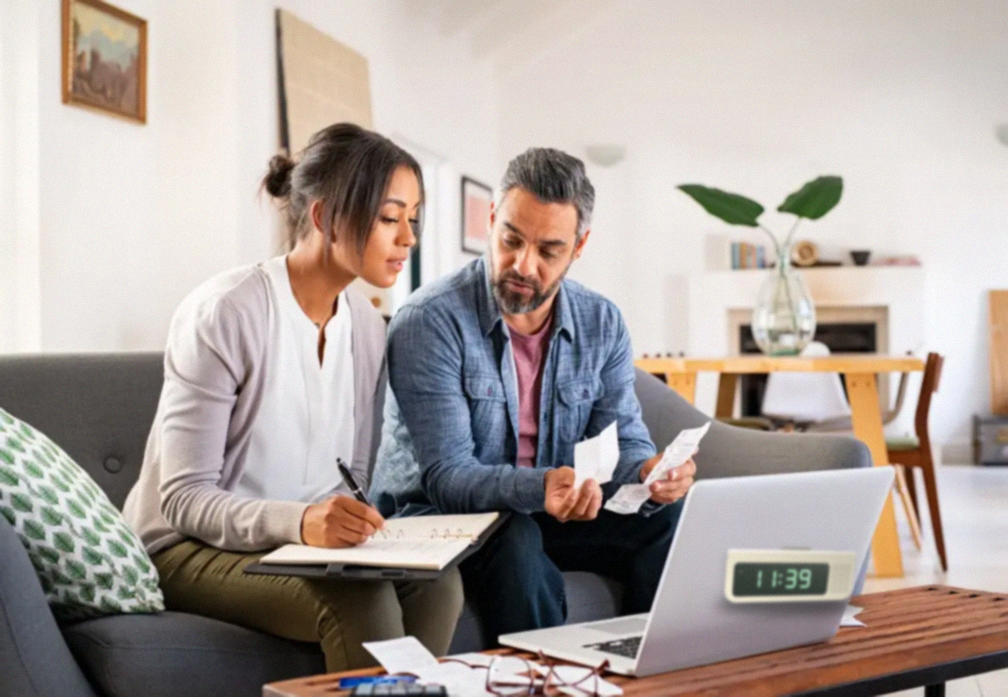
11,39
